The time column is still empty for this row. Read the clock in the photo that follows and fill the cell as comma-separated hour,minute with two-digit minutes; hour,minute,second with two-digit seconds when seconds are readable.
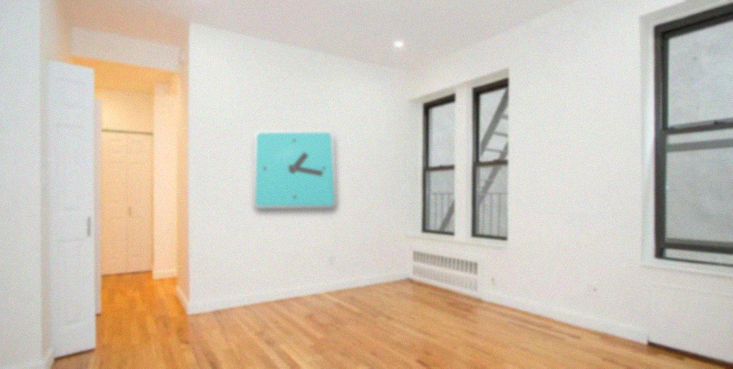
1,17
